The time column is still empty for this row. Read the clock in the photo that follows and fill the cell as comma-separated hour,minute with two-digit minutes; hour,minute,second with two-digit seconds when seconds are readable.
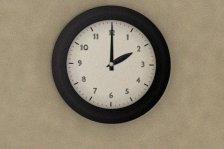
2,00
